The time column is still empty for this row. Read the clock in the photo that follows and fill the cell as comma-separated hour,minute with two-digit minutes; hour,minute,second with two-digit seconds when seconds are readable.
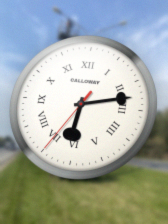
6,12,35
